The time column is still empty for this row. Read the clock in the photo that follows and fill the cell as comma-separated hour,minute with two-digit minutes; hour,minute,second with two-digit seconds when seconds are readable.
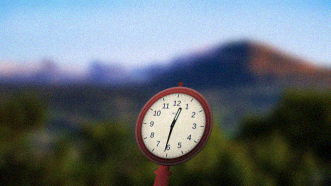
12,31
